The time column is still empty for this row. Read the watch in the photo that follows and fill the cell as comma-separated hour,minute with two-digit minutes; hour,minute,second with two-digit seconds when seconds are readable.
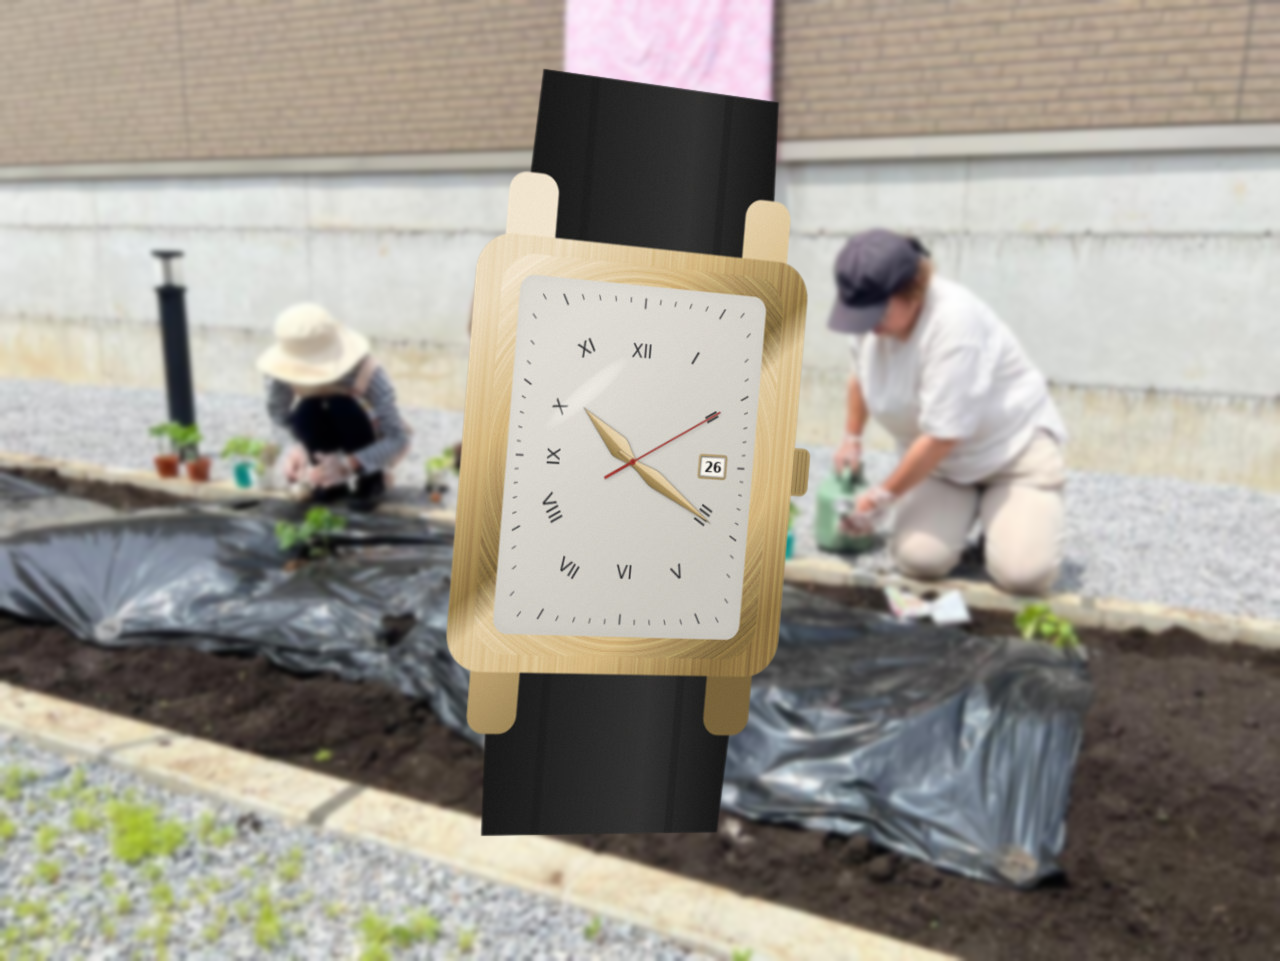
10,20,10
